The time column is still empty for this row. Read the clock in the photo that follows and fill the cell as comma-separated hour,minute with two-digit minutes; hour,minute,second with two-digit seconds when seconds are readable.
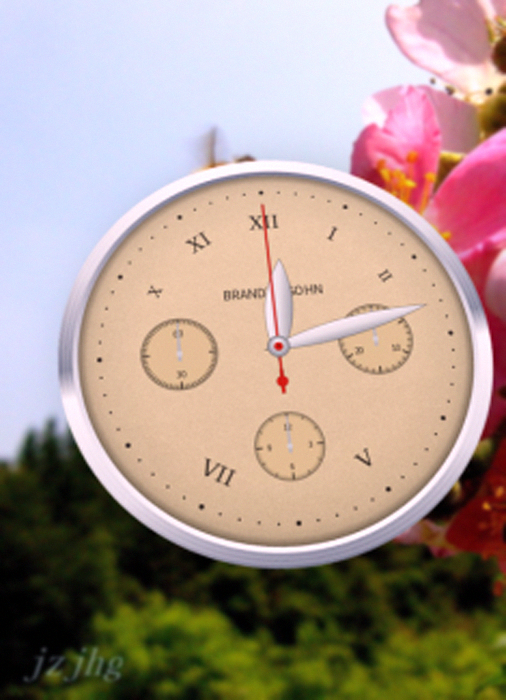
12,13
